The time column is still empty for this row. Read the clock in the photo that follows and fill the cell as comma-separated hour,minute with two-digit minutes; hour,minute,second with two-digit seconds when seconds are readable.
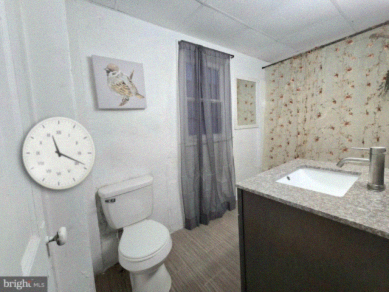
11,19
